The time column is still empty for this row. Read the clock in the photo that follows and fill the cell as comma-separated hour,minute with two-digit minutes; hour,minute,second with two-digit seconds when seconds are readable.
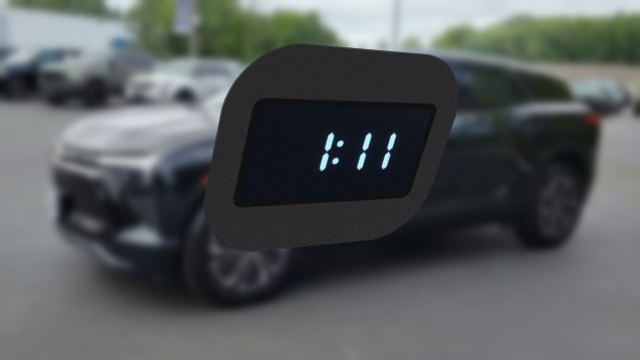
1,11
